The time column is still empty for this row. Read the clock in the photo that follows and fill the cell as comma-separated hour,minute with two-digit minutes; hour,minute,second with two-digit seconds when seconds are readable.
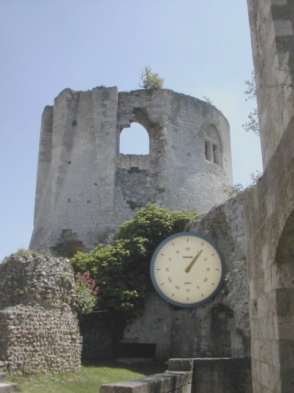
1,06
